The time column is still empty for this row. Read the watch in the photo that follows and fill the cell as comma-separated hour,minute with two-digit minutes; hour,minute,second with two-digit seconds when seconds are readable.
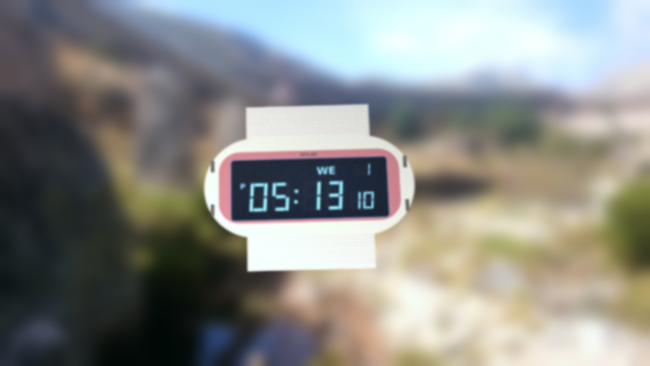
5,13,10
